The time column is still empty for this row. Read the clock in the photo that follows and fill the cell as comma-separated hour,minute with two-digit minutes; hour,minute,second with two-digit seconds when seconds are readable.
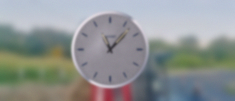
11,07
